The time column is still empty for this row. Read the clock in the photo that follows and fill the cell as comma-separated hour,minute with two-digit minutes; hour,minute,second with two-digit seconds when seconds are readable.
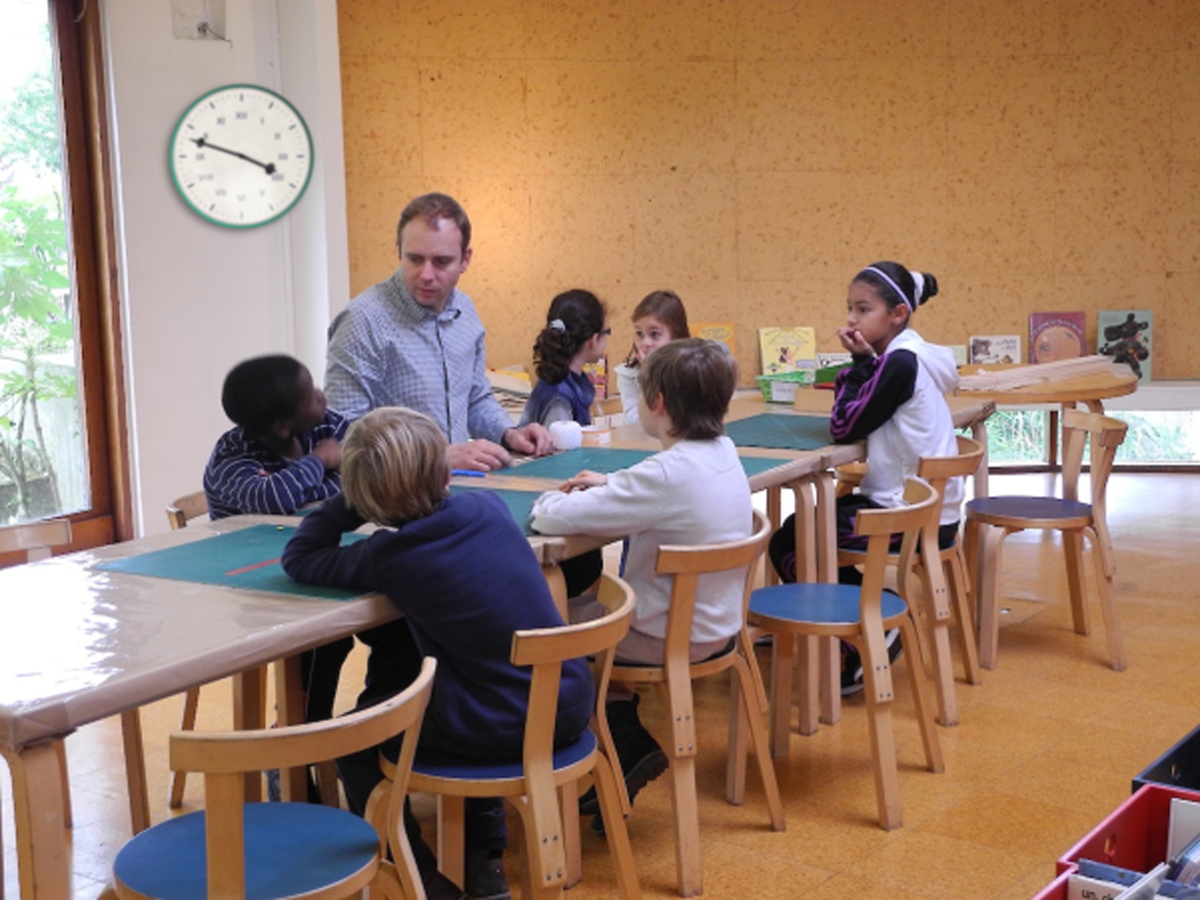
3,48
